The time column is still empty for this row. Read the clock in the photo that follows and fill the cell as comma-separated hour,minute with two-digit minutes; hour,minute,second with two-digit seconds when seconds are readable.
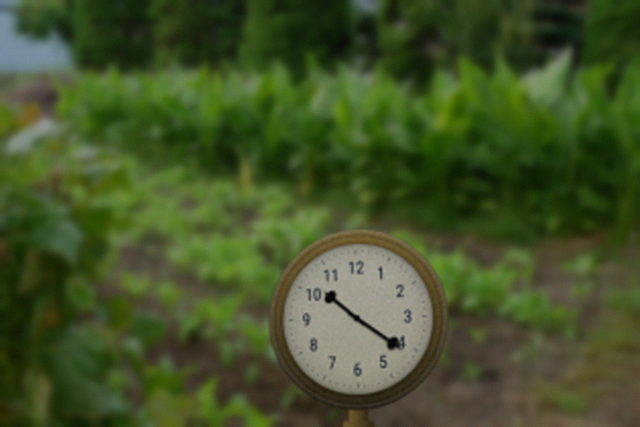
10,21
